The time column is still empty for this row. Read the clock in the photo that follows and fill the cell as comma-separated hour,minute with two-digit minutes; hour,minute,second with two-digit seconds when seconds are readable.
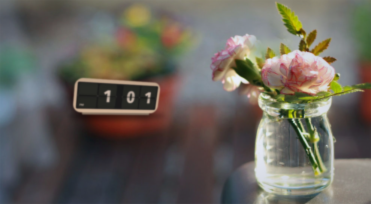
1,01
